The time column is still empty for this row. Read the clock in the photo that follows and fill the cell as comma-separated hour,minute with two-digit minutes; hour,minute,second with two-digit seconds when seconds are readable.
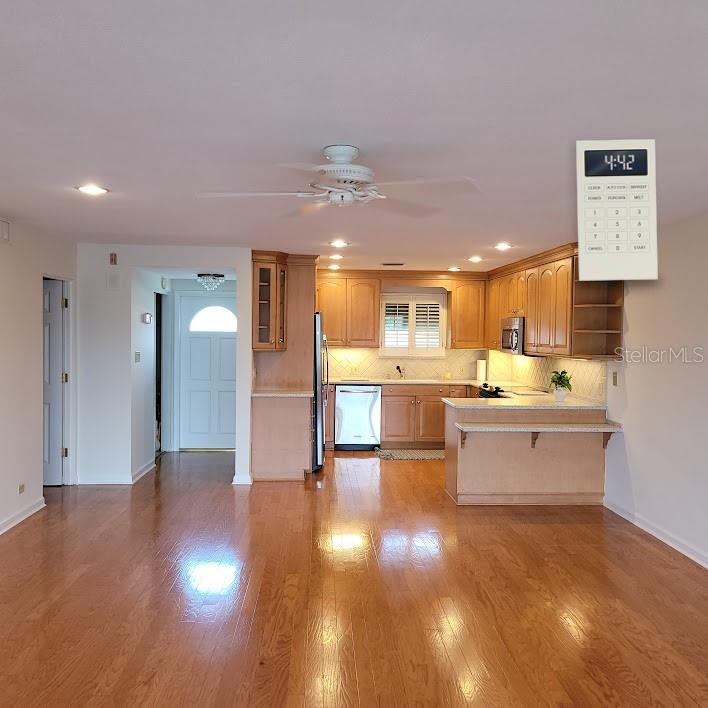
4,42
